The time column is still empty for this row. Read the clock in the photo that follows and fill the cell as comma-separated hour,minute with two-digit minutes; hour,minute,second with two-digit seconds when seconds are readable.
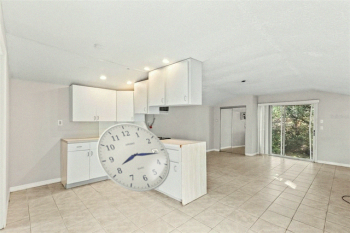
8,16
